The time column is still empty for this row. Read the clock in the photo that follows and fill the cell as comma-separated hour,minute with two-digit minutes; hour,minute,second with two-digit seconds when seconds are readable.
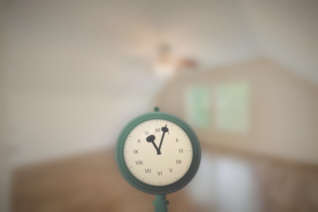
11,03
